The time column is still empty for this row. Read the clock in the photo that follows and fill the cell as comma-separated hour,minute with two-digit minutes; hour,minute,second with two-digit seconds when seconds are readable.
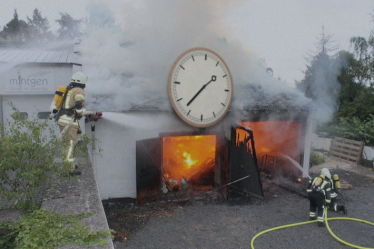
1,37
